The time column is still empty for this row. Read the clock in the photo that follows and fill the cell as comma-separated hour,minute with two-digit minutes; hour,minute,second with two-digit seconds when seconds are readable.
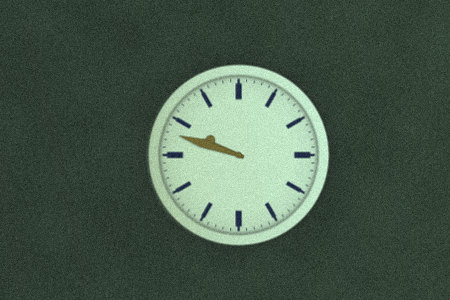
9,48
